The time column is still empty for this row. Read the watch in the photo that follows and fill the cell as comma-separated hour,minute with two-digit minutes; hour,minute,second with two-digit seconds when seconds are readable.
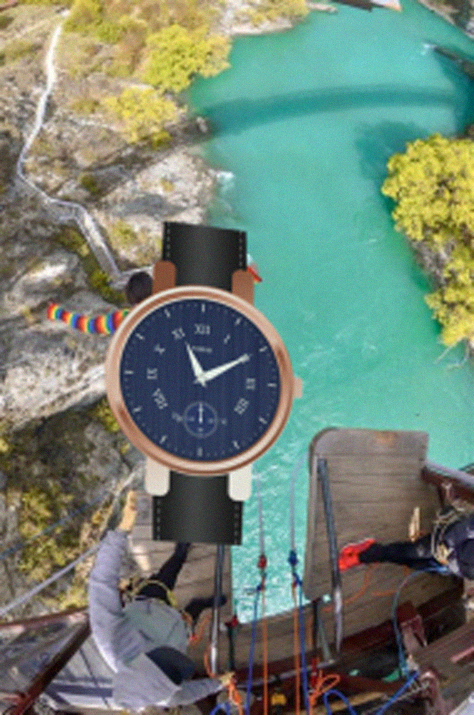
11,10
